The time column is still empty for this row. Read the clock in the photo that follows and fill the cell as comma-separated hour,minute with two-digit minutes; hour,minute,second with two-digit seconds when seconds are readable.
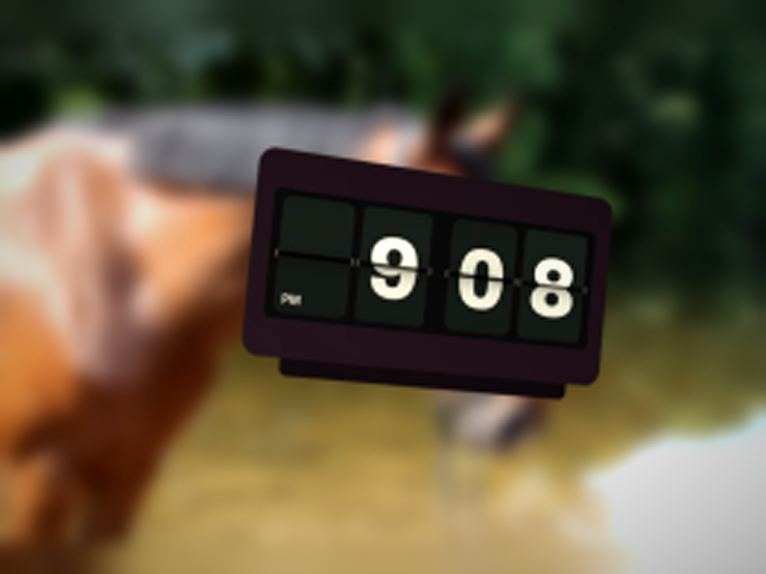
9,08
